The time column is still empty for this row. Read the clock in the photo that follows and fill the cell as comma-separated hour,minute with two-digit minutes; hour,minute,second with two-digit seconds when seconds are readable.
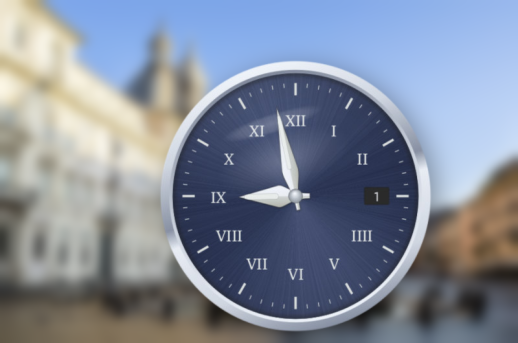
8,58
